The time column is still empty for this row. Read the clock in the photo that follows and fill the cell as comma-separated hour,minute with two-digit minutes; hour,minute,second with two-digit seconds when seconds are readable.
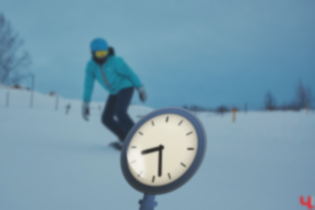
8,28
